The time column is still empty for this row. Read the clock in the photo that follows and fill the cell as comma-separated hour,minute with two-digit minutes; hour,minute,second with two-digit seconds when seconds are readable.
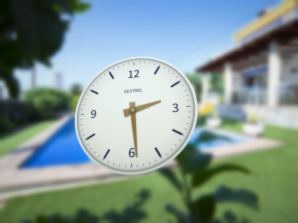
2,29
